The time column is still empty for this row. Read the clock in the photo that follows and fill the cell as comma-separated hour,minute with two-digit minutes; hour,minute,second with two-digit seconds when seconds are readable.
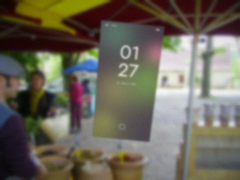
1,27
